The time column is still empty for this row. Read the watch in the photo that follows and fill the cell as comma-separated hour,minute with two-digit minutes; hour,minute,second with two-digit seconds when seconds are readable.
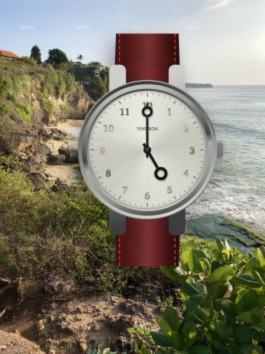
5,00
